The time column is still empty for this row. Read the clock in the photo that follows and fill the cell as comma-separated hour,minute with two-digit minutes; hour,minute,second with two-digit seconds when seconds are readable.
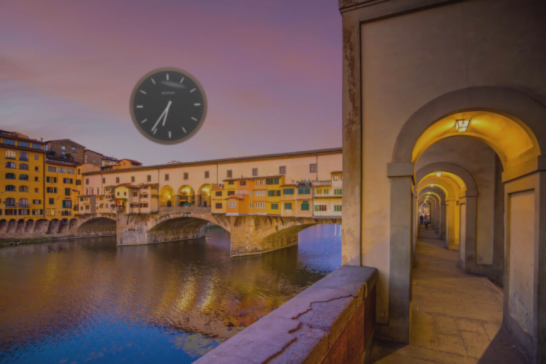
6,36
